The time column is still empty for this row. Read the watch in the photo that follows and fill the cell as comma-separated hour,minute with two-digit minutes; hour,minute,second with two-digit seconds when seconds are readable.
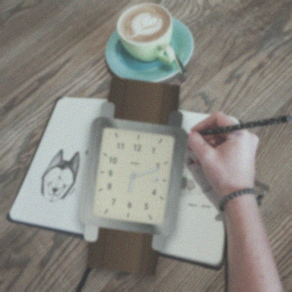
6,11
